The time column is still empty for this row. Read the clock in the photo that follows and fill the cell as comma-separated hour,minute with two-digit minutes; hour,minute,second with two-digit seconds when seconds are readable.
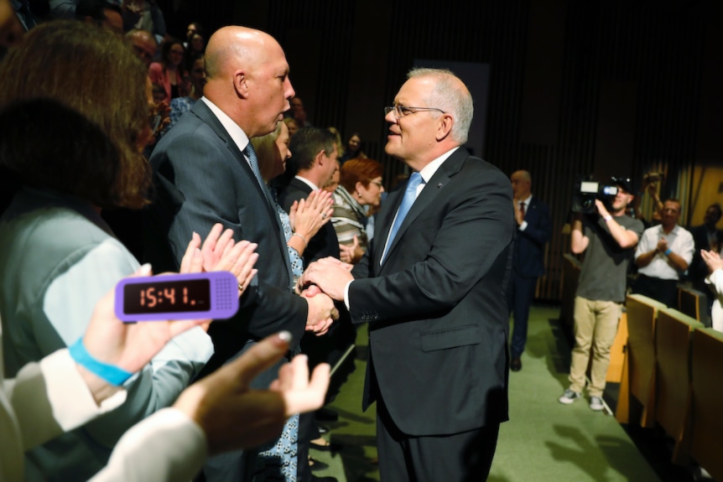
15,41
